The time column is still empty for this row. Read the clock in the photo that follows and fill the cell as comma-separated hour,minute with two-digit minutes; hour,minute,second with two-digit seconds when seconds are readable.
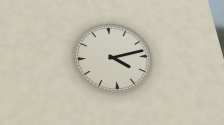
4,13
